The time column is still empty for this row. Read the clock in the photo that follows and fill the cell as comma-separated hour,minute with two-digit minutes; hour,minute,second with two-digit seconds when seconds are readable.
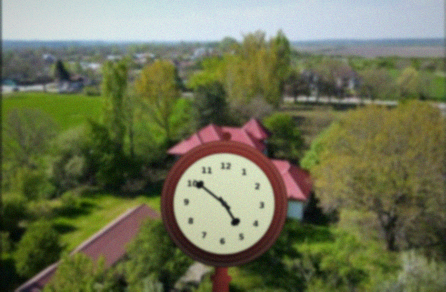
4,51
